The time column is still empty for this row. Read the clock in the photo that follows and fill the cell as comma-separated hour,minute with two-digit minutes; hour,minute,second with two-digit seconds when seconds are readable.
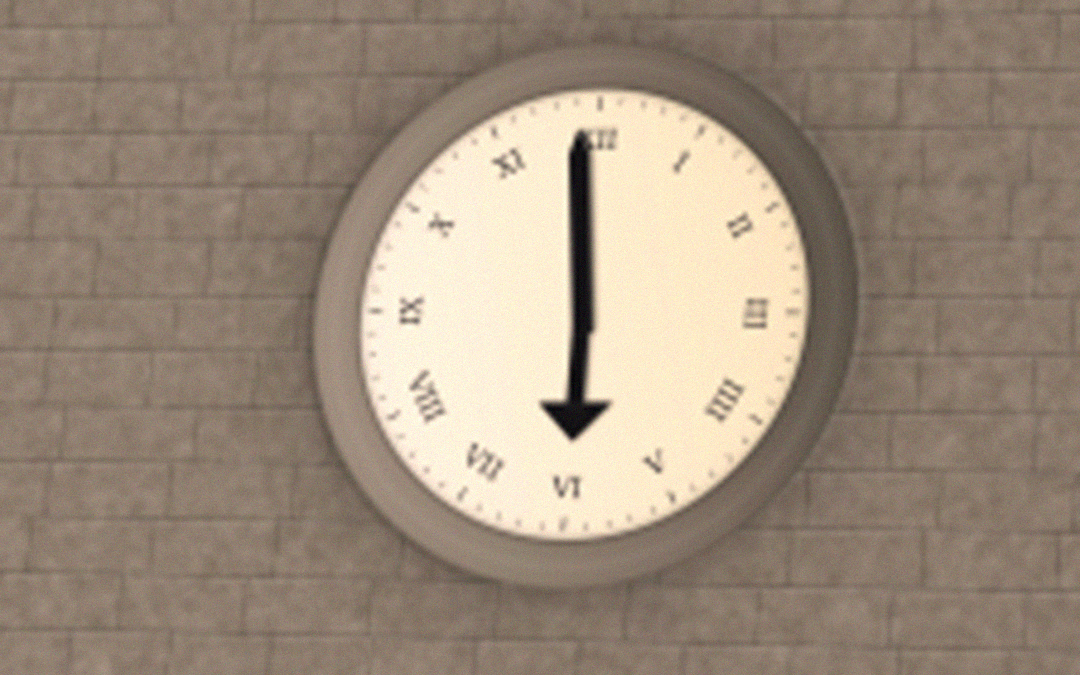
5,59
